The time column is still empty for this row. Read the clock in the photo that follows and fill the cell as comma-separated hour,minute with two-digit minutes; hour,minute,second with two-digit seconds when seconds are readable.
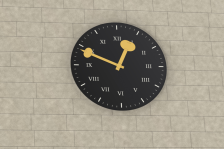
12,49
